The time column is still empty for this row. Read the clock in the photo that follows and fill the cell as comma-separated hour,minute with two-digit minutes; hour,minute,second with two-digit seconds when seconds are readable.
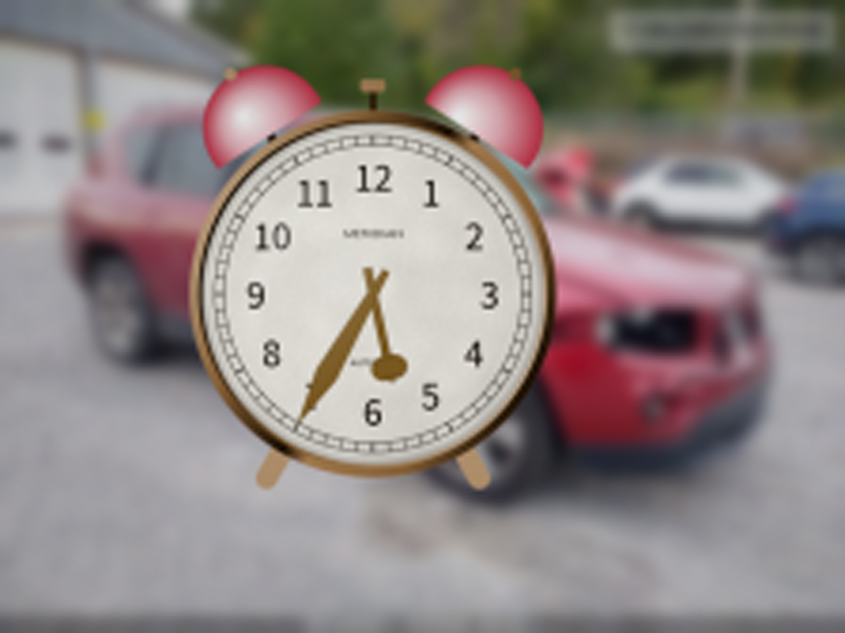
5,35
